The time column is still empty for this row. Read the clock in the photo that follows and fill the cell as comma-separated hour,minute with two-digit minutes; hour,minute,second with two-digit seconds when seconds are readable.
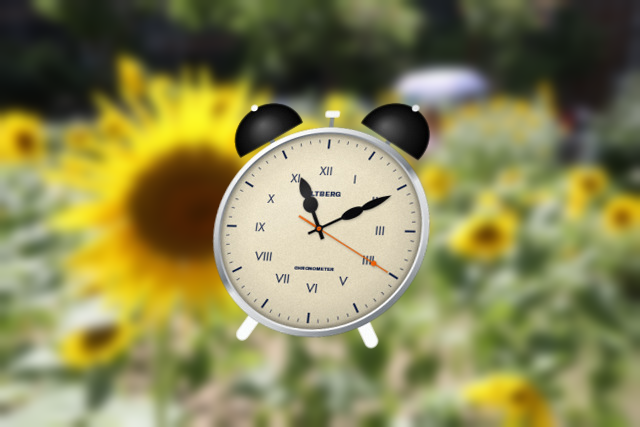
11,10,20
